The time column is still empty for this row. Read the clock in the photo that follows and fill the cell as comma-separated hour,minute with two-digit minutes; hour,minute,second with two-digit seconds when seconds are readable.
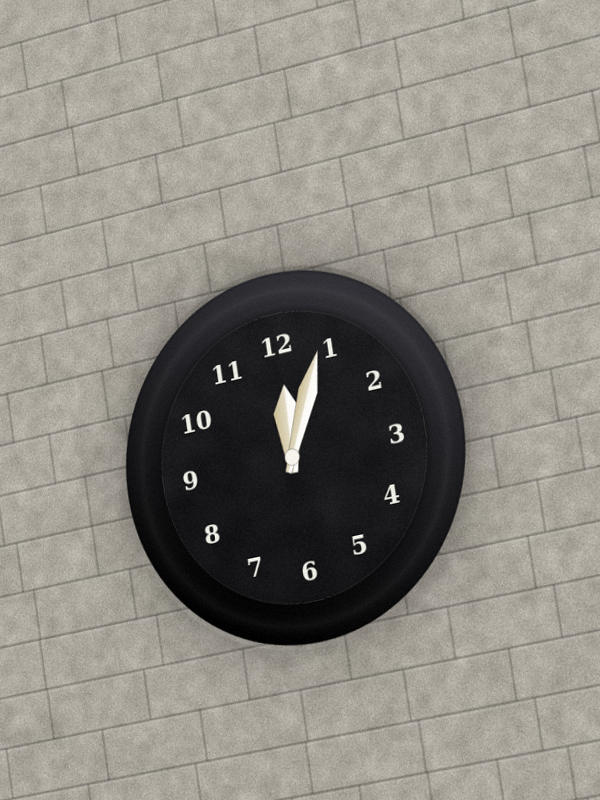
12,04
